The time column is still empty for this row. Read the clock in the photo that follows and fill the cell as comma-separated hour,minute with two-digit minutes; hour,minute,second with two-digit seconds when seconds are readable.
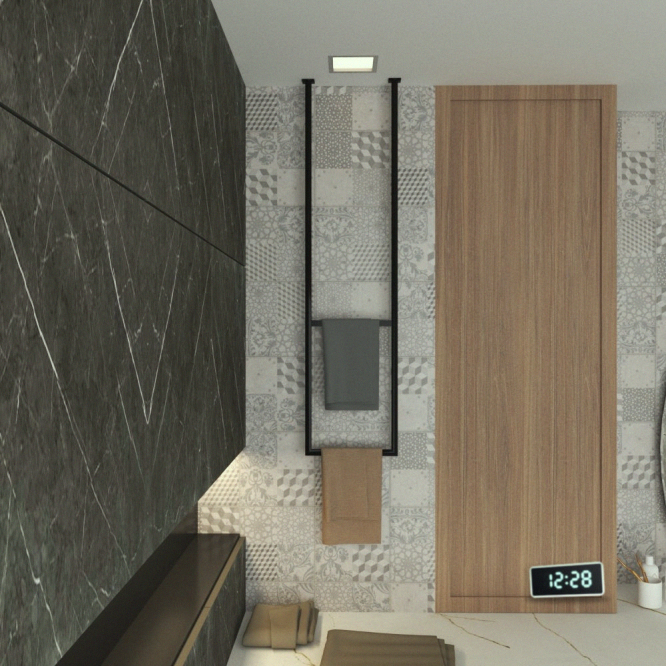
12,28
